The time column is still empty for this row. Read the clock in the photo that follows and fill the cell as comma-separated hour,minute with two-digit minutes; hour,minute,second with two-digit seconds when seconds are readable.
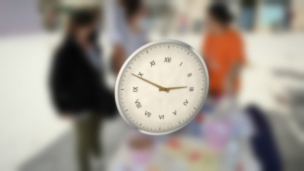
2,49
